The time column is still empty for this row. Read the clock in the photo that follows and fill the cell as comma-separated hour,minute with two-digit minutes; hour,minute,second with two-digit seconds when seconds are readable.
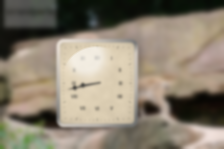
8,43
